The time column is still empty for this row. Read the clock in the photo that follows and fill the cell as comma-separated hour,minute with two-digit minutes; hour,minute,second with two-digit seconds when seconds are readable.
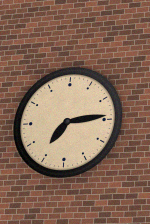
7,14
